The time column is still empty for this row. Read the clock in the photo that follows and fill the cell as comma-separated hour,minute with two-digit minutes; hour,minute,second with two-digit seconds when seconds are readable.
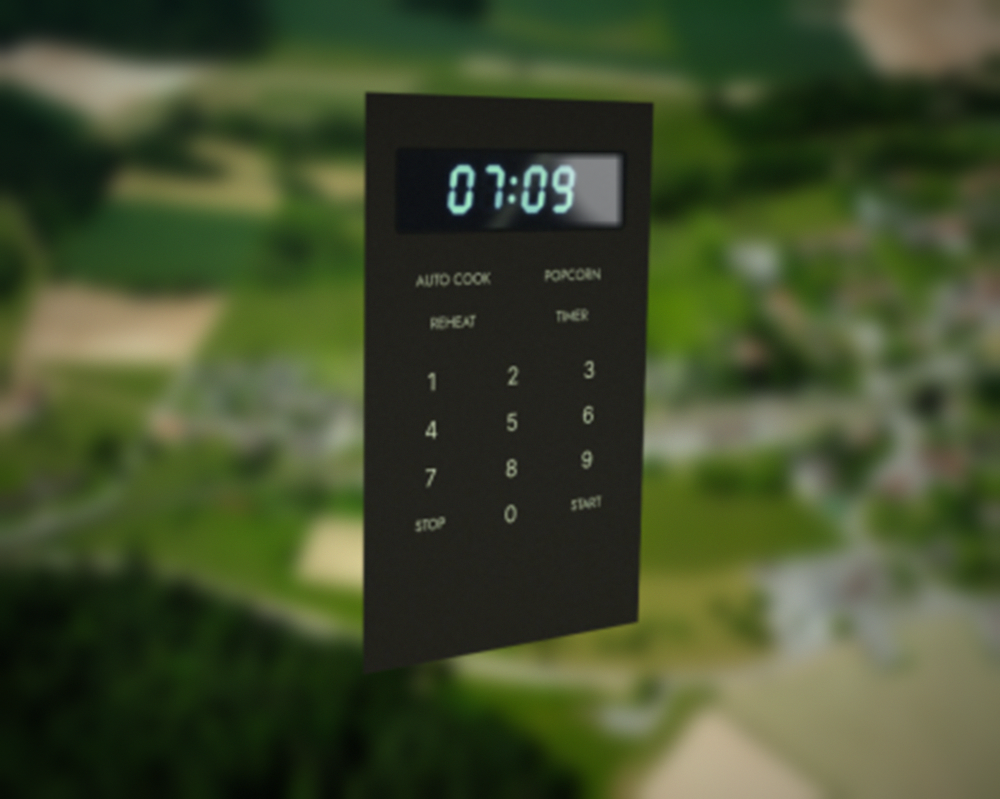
7,09
